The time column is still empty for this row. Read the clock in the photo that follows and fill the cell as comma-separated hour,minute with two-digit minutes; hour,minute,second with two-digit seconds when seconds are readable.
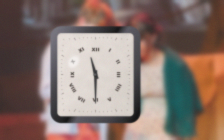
11,30
